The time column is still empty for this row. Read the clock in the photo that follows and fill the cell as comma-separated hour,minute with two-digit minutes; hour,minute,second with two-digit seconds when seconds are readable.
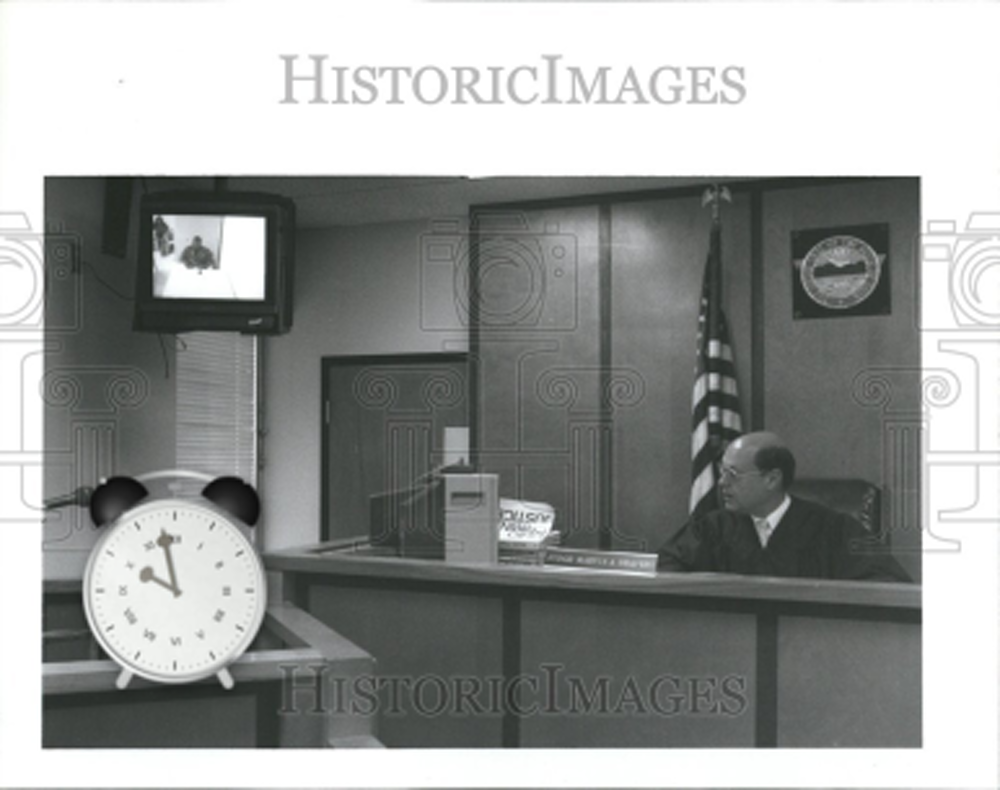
9,58
